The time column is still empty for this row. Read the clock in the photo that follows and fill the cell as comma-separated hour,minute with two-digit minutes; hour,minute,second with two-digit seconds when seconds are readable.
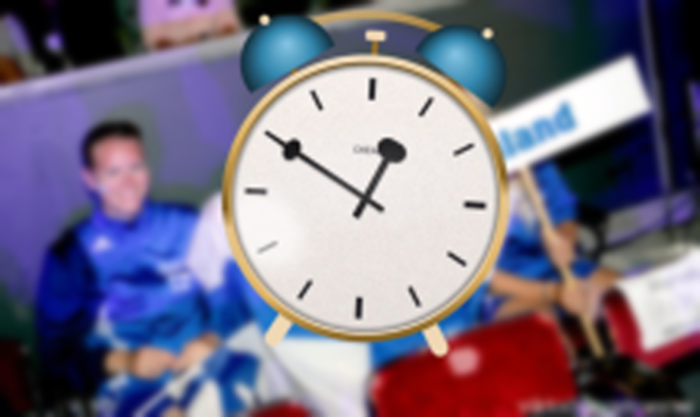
12,50
